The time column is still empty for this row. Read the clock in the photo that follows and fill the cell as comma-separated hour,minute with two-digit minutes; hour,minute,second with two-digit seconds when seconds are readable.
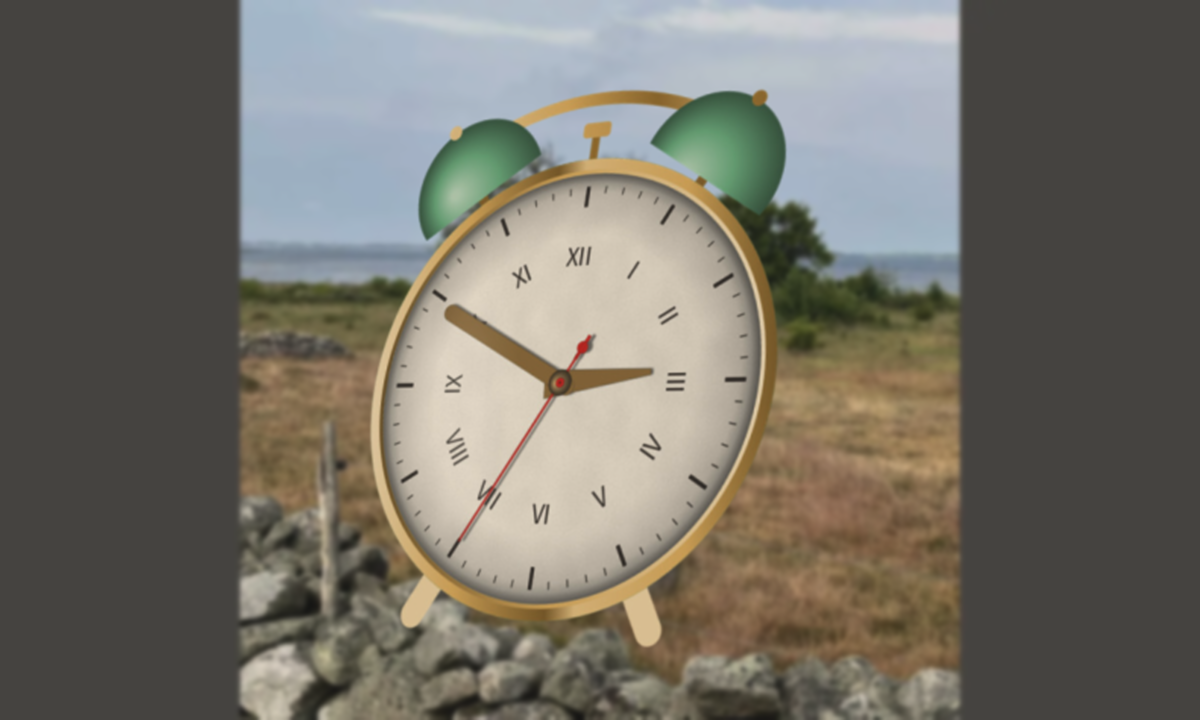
2,49,35
